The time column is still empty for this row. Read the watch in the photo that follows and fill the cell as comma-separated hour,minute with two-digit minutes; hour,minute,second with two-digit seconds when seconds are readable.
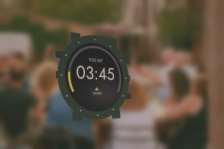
3,45
